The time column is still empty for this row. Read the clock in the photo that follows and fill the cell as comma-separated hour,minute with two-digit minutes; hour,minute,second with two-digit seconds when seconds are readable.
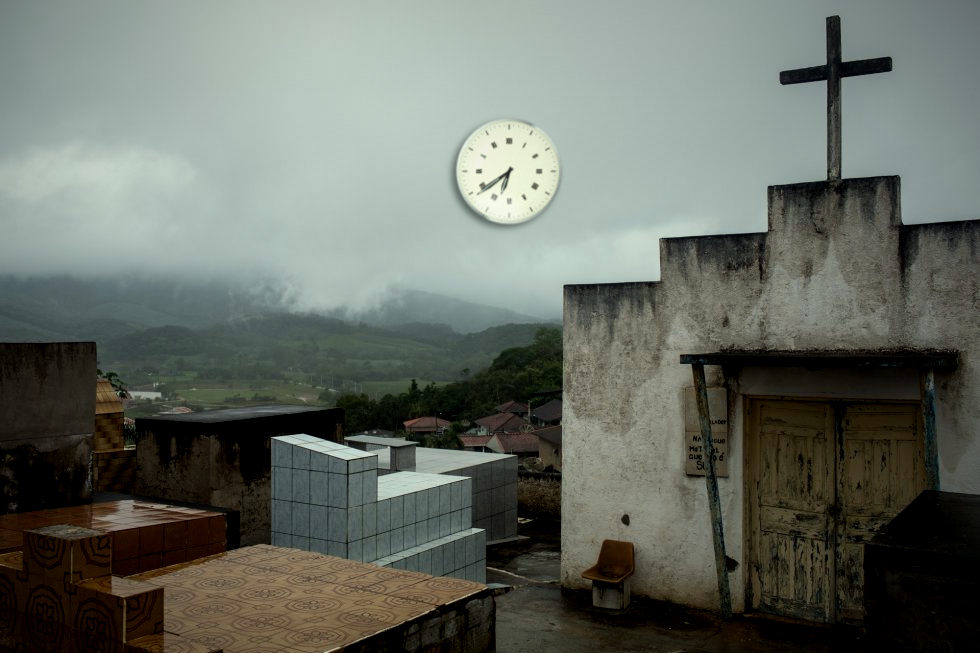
6,39
